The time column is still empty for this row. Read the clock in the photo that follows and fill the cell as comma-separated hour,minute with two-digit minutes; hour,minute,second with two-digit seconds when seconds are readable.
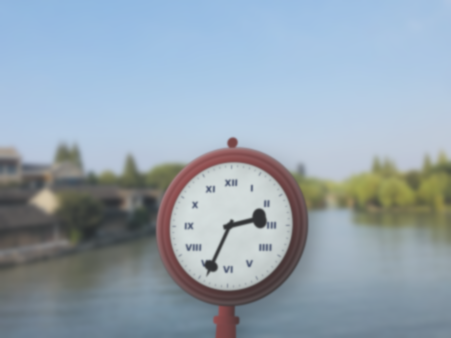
2,34
